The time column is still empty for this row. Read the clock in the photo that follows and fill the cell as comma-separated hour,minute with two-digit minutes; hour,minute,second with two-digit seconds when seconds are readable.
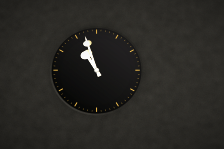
10,57
